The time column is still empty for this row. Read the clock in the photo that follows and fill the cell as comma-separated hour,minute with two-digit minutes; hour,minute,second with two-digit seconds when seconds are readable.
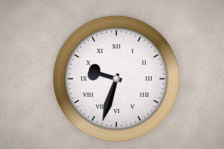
9,33
